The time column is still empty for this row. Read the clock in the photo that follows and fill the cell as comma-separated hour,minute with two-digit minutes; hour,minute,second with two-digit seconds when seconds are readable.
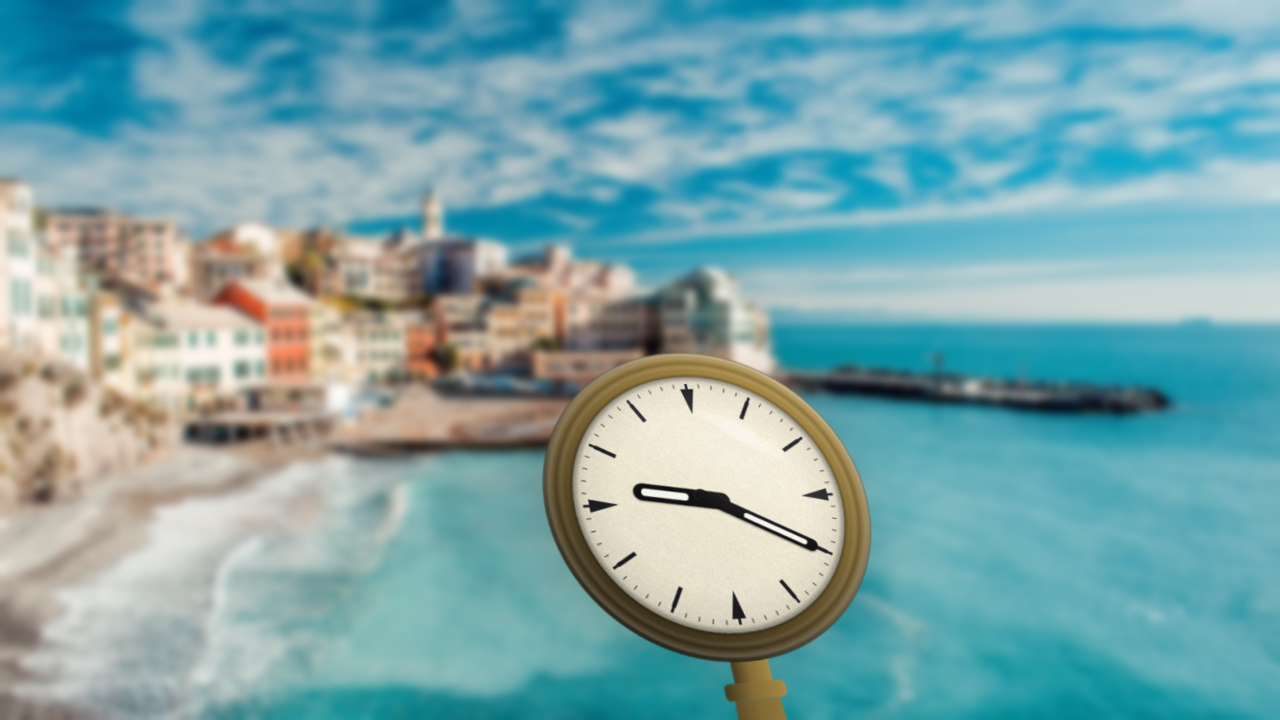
9,20
